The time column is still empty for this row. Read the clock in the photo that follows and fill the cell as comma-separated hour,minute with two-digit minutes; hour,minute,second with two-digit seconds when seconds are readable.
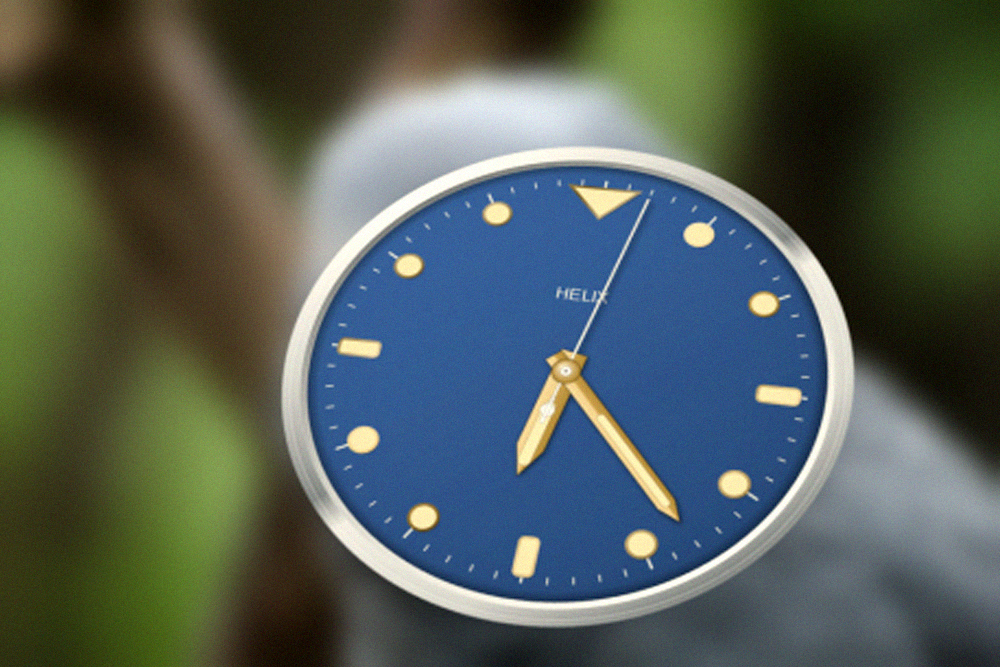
6,23,02
